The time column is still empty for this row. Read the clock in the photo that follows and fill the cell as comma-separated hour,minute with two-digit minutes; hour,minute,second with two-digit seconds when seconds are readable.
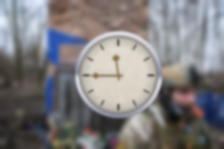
11,45
